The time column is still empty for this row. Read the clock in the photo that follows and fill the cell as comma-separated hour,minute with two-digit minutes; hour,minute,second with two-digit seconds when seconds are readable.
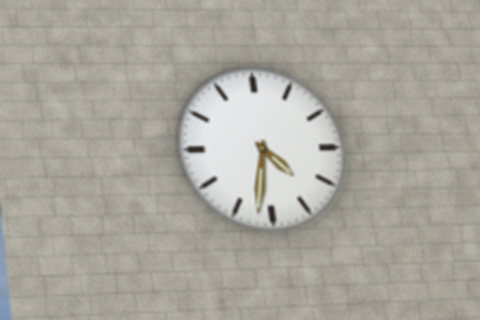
4,32
